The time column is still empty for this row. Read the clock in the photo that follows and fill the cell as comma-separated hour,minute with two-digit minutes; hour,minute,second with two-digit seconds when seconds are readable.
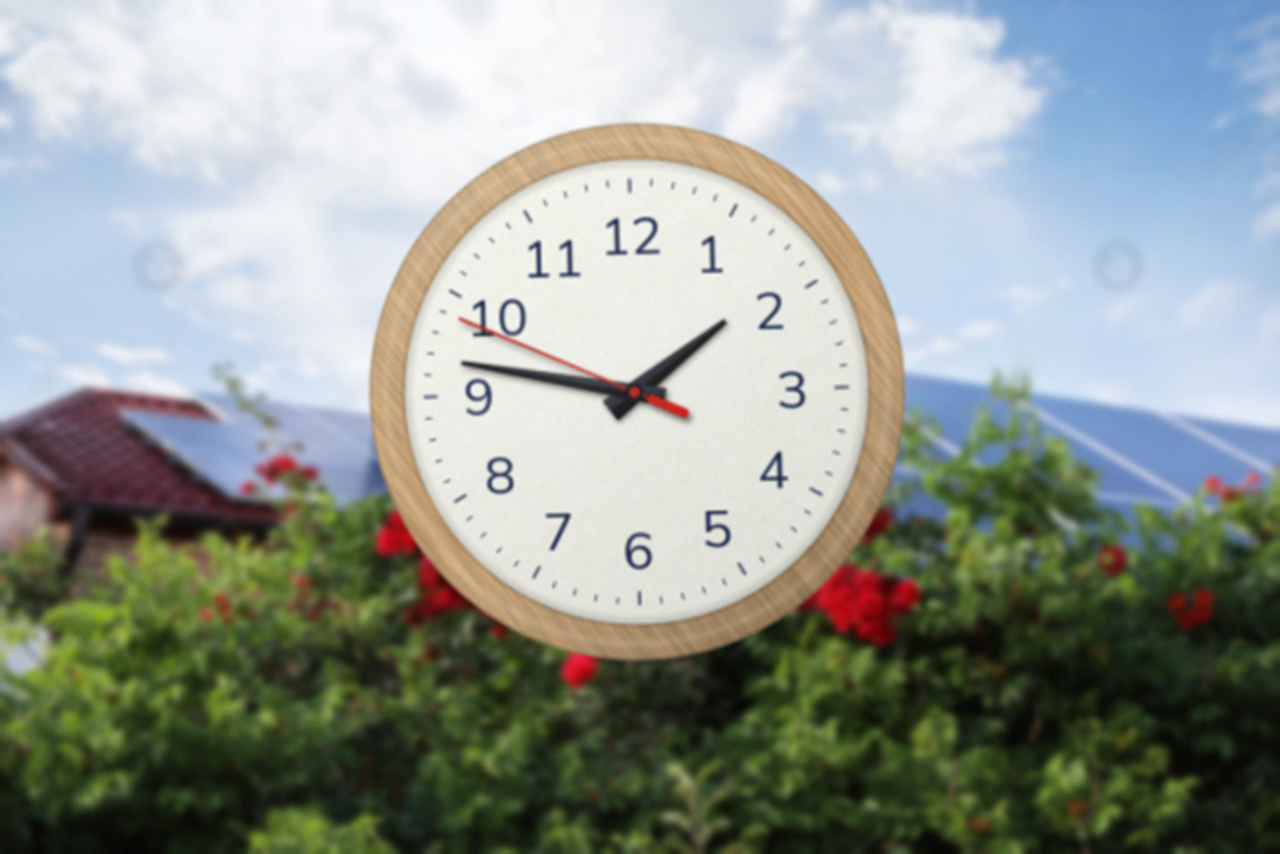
1,46,49
